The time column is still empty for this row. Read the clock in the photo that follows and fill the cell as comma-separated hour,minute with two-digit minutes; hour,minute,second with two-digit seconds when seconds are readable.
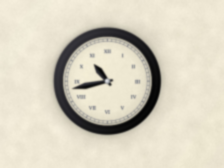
10,43
